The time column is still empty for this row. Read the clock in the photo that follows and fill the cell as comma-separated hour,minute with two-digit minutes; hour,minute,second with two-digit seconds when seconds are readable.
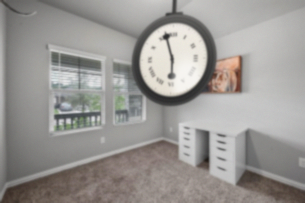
5,57
